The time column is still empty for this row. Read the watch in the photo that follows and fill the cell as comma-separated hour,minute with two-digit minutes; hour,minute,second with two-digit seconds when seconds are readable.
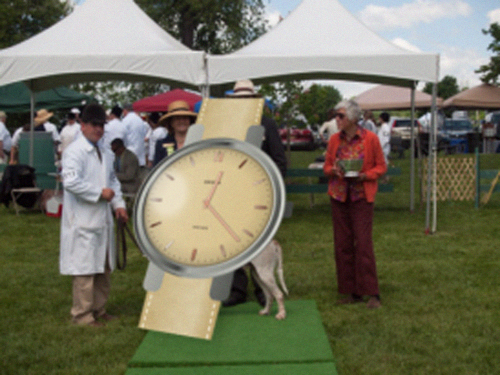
12,22
